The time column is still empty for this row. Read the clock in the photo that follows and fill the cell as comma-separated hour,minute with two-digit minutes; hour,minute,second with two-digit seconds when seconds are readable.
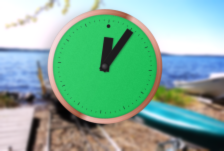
12,05
